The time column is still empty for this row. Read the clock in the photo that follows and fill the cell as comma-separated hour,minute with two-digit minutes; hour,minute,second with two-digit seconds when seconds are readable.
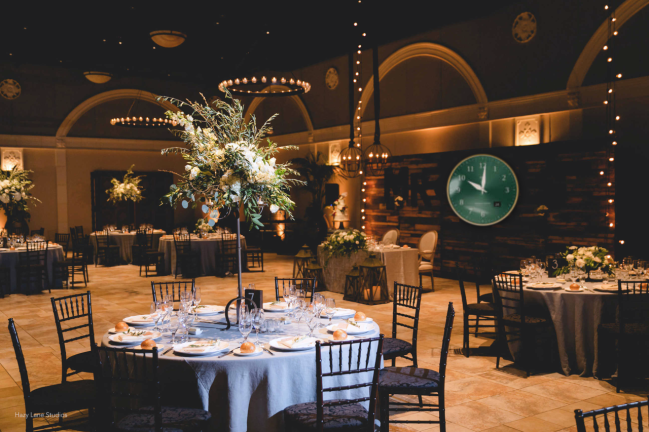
10,01
